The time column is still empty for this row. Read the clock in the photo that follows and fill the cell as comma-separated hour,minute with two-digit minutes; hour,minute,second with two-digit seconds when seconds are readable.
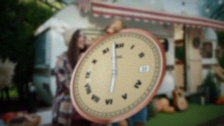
5,58
